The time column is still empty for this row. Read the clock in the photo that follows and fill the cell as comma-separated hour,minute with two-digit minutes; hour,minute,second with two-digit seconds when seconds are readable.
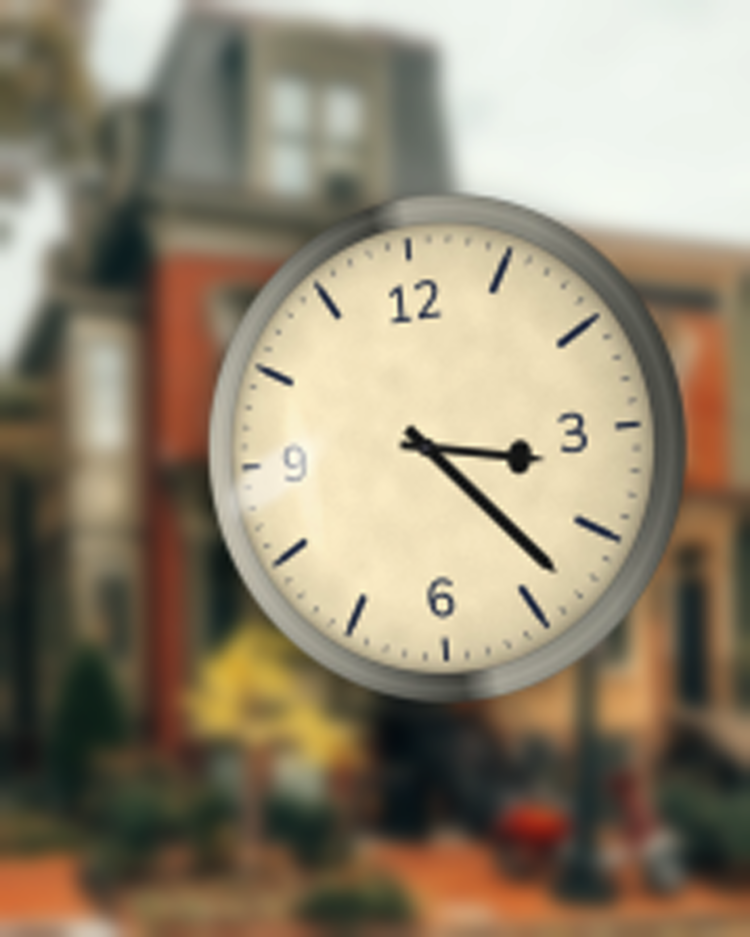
3,23
